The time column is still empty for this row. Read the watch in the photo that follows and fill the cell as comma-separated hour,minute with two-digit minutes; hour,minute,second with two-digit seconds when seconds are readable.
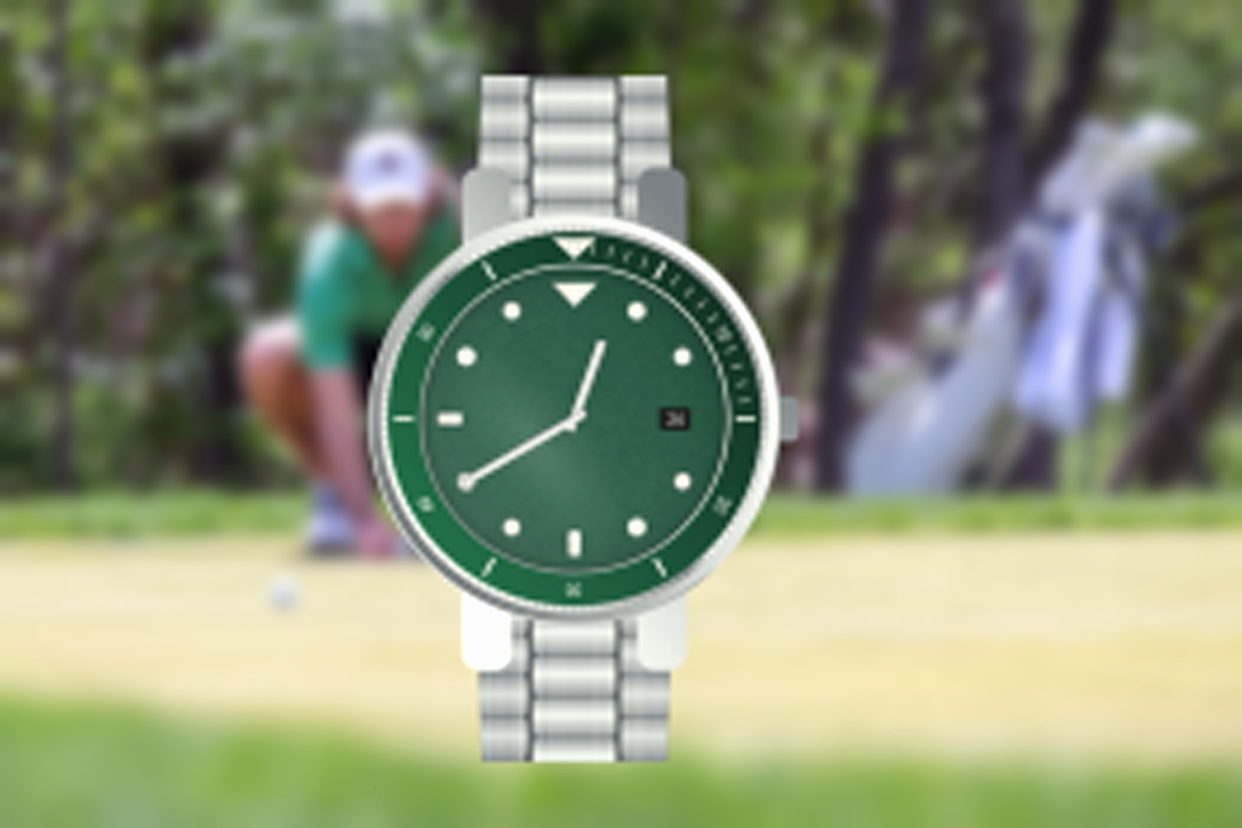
12,40
